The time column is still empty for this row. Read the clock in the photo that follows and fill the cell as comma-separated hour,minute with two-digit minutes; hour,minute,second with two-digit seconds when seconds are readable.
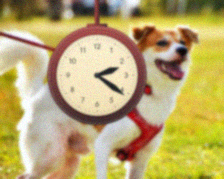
2,21
